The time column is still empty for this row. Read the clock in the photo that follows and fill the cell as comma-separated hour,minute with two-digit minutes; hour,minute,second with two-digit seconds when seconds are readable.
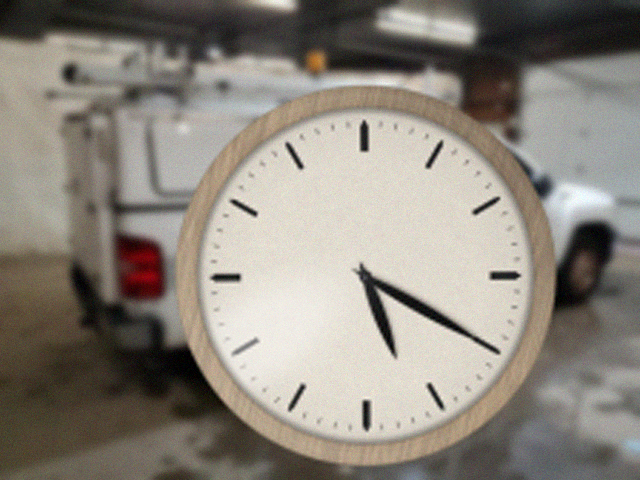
5,20
